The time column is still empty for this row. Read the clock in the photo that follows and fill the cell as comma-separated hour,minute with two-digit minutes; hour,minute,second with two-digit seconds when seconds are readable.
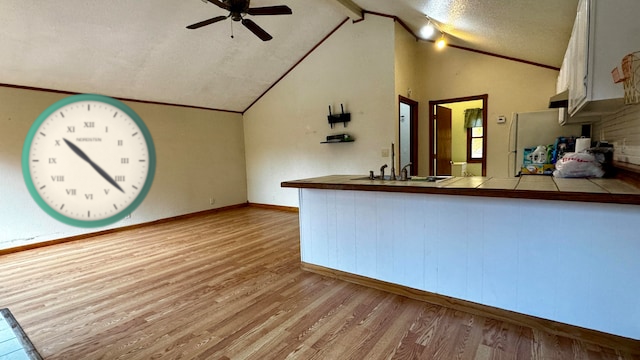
10,22
